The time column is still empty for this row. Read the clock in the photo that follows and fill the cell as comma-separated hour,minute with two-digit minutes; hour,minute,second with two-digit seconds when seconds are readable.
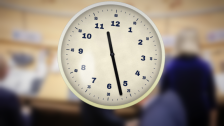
11,27
